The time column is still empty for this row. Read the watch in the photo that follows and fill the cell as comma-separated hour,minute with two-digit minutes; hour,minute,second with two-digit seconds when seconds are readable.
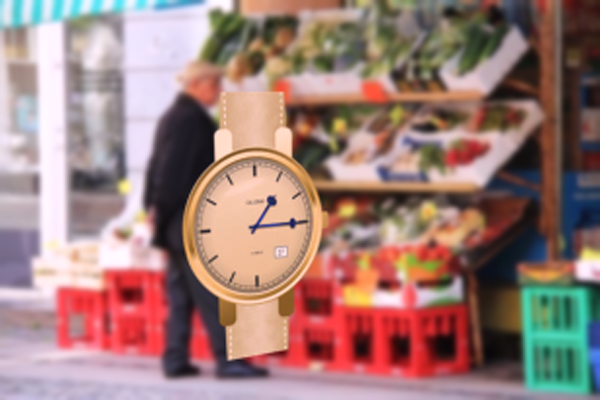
1,15
